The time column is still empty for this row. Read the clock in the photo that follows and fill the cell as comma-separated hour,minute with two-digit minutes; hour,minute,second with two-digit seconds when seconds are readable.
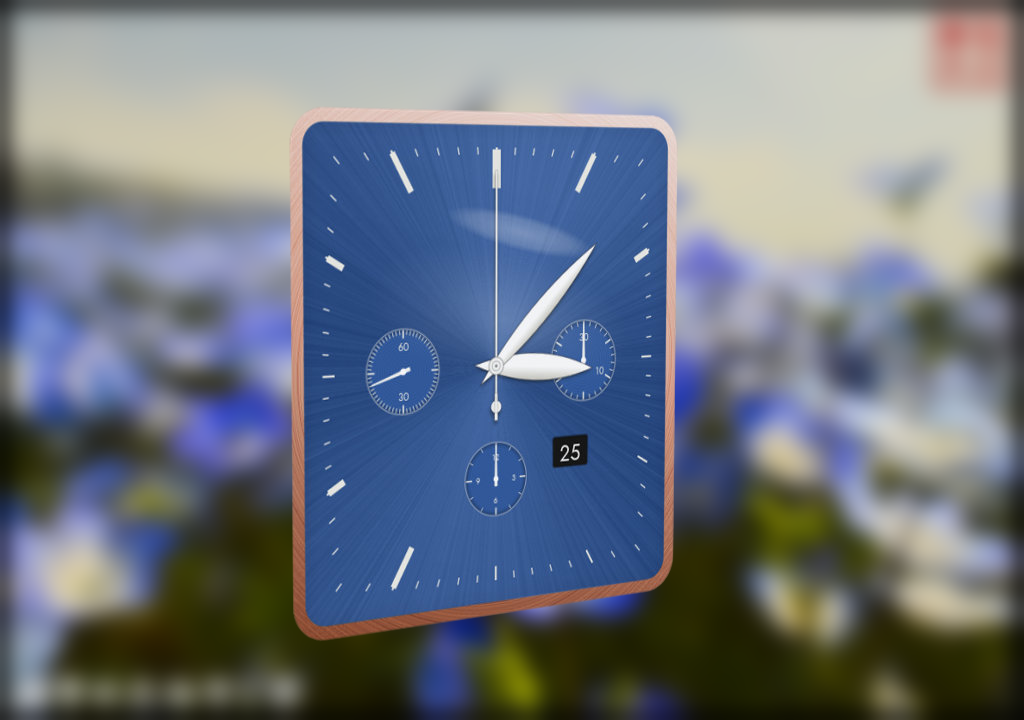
3,07,42
